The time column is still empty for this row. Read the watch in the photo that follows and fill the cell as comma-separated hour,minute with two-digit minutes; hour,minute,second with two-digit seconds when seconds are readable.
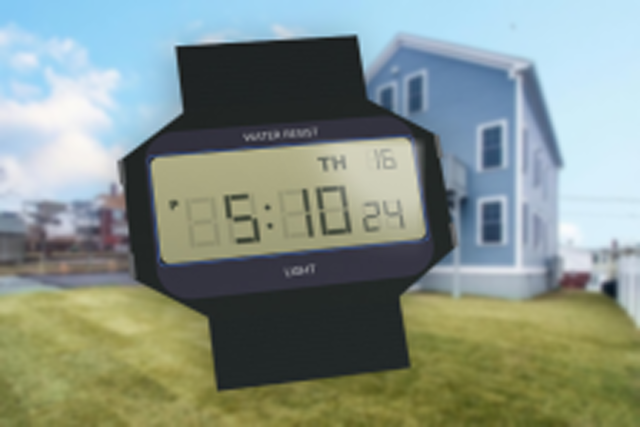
5,10,24
